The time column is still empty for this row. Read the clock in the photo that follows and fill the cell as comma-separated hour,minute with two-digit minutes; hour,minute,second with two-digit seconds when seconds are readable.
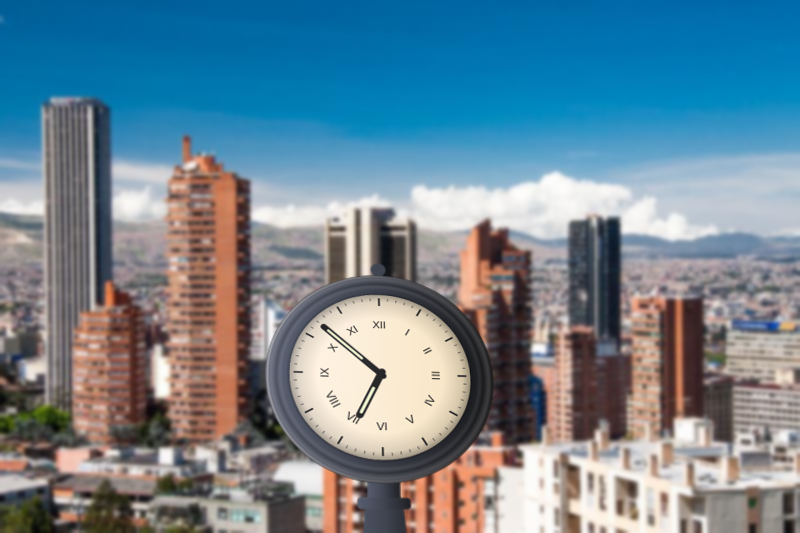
6,52
